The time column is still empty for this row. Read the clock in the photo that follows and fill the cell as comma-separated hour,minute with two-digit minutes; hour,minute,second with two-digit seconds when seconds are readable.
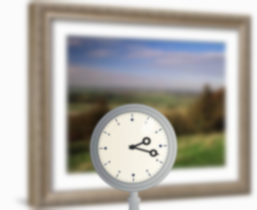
2,18
